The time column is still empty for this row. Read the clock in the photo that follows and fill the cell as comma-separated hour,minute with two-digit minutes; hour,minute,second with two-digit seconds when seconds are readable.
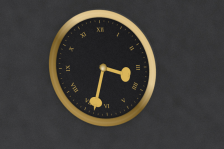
3,33
